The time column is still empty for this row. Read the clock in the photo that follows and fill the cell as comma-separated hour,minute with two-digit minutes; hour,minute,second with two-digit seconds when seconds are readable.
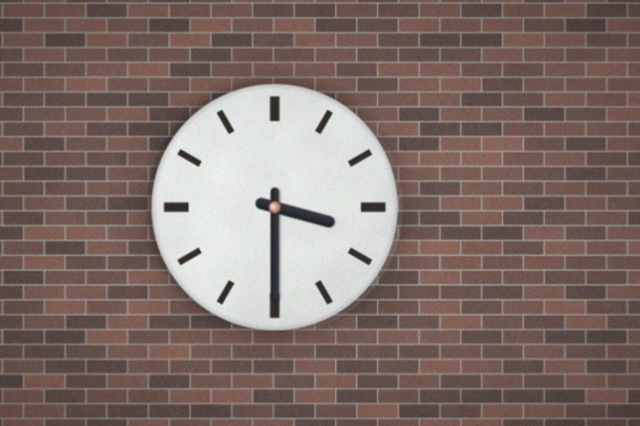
3,30
